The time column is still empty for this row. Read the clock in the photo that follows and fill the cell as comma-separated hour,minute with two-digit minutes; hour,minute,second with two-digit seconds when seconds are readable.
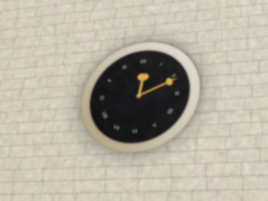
12,11
